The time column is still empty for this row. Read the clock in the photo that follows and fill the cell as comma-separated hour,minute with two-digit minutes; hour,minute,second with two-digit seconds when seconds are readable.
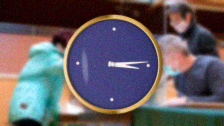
3,14
